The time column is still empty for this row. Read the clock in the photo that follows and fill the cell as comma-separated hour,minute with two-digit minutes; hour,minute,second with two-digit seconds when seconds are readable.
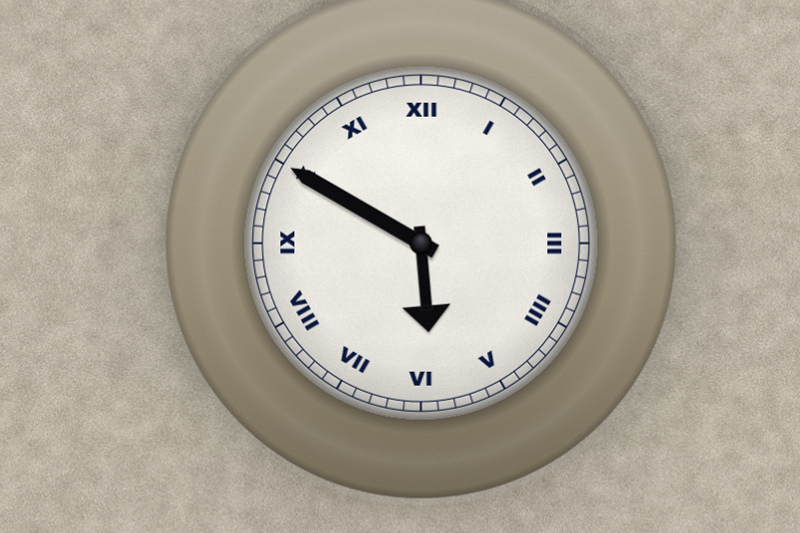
5,50
